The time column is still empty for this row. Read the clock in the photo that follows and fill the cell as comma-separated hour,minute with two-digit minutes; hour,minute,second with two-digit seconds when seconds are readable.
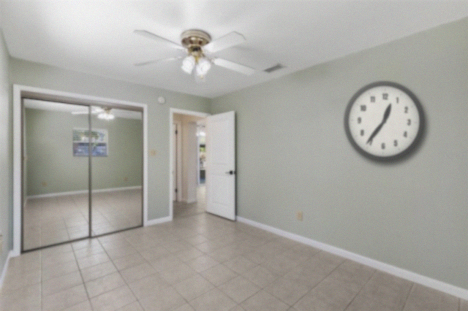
12,36
